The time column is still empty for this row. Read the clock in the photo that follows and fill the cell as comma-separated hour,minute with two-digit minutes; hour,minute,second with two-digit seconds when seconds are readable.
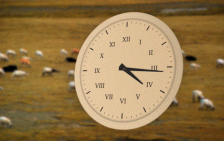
4,16
